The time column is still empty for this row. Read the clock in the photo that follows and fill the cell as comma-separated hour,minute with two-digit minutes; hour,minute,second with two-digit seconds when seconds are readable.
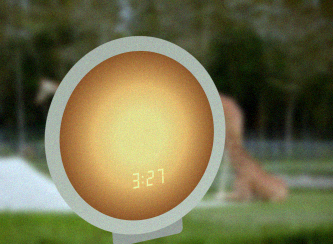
3,27
